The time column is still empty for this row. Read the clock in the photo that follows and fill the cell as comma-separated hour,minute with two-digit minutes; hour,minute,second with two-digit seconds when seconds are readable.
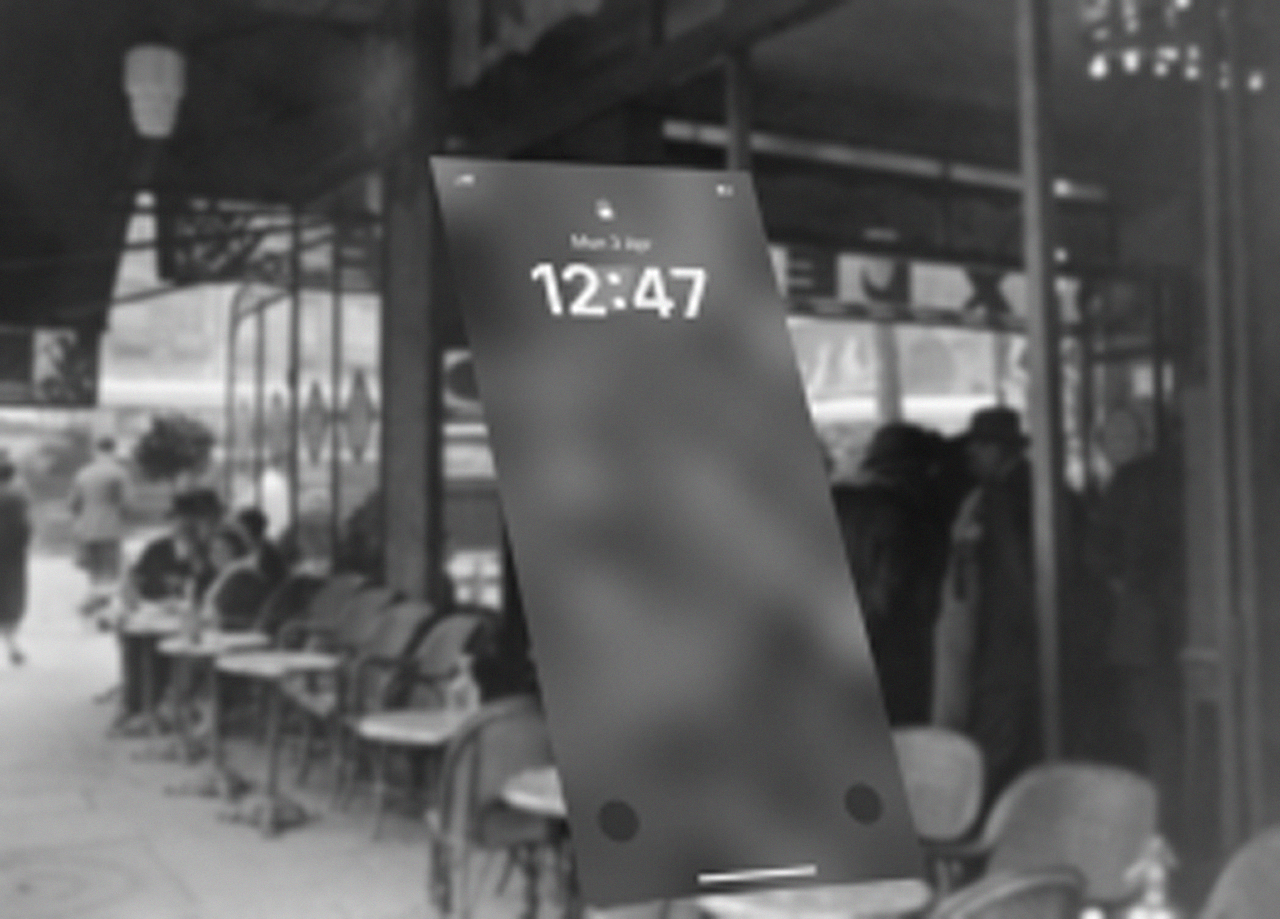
12,47
